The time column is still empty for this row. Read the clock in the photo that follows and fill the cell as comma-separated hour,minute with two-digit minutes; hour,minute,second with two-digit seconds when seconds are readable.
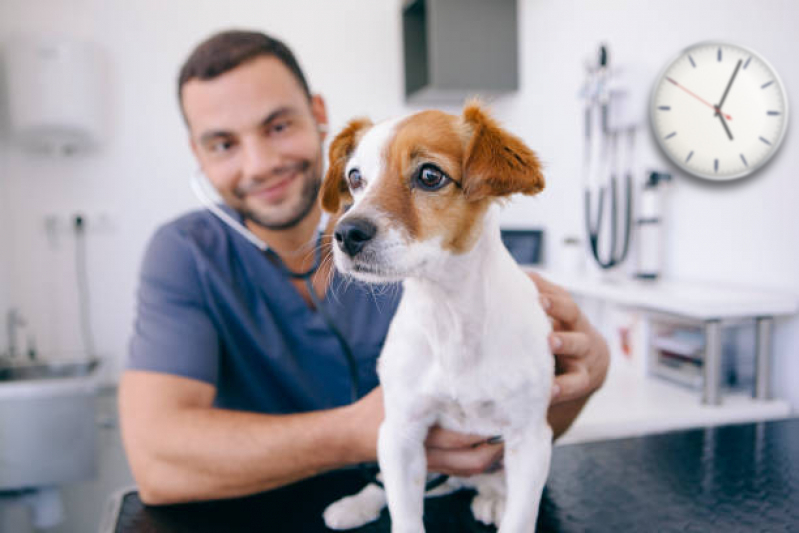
5,03,50
